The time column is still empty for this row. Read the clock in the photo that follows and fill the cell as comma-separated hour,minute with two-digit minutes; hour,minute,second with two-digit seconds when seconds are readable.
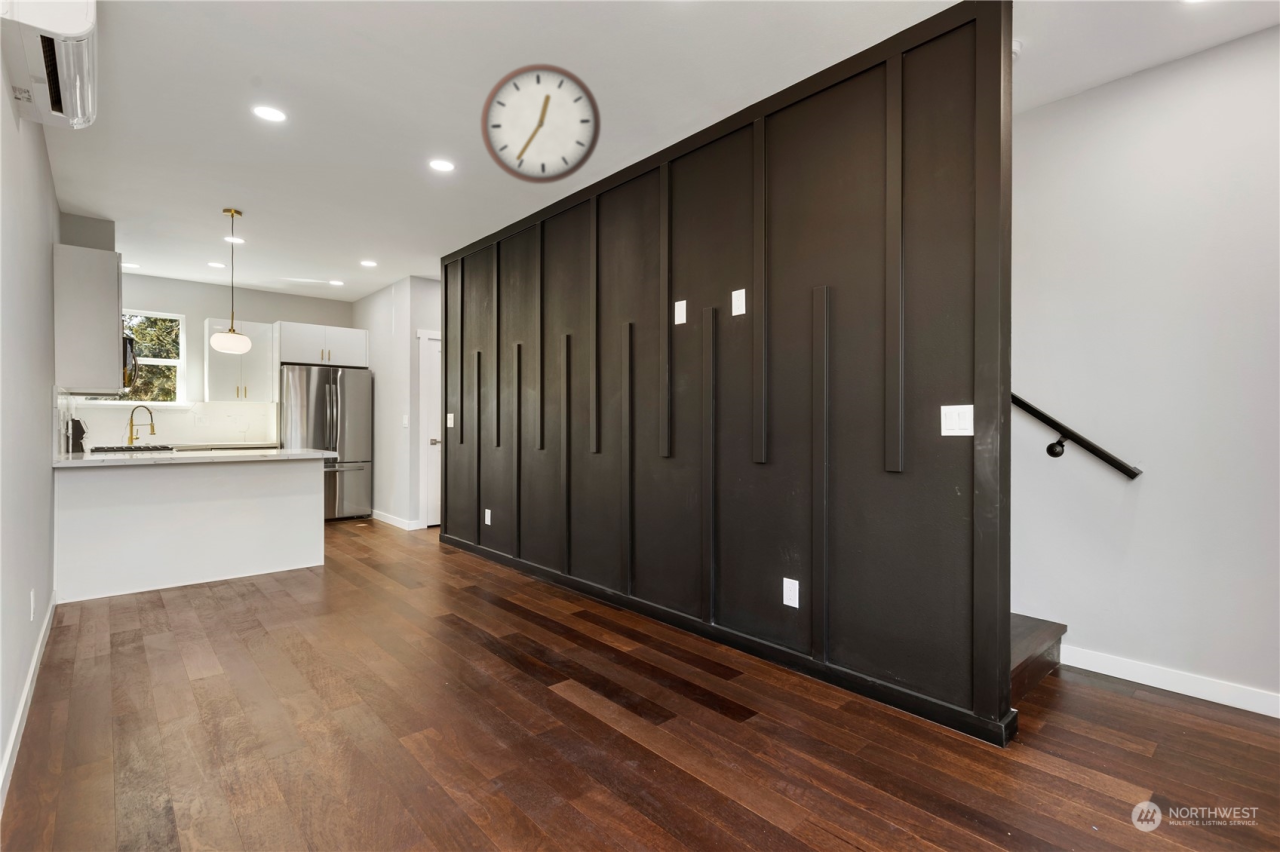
12,36
